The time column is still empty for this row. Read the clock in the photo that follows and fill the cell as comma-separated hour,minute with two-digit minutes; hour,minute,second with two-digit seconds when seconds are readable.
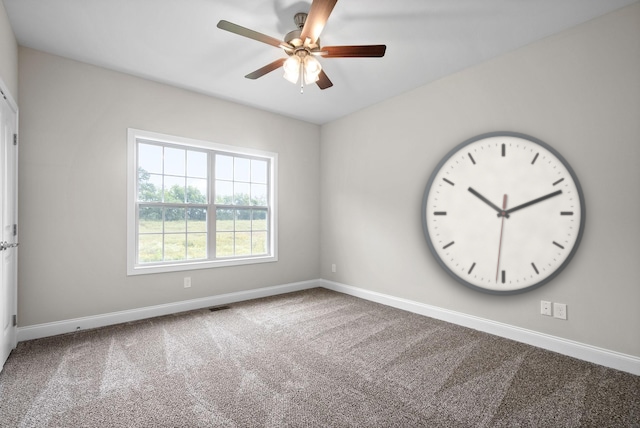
10,11,31
